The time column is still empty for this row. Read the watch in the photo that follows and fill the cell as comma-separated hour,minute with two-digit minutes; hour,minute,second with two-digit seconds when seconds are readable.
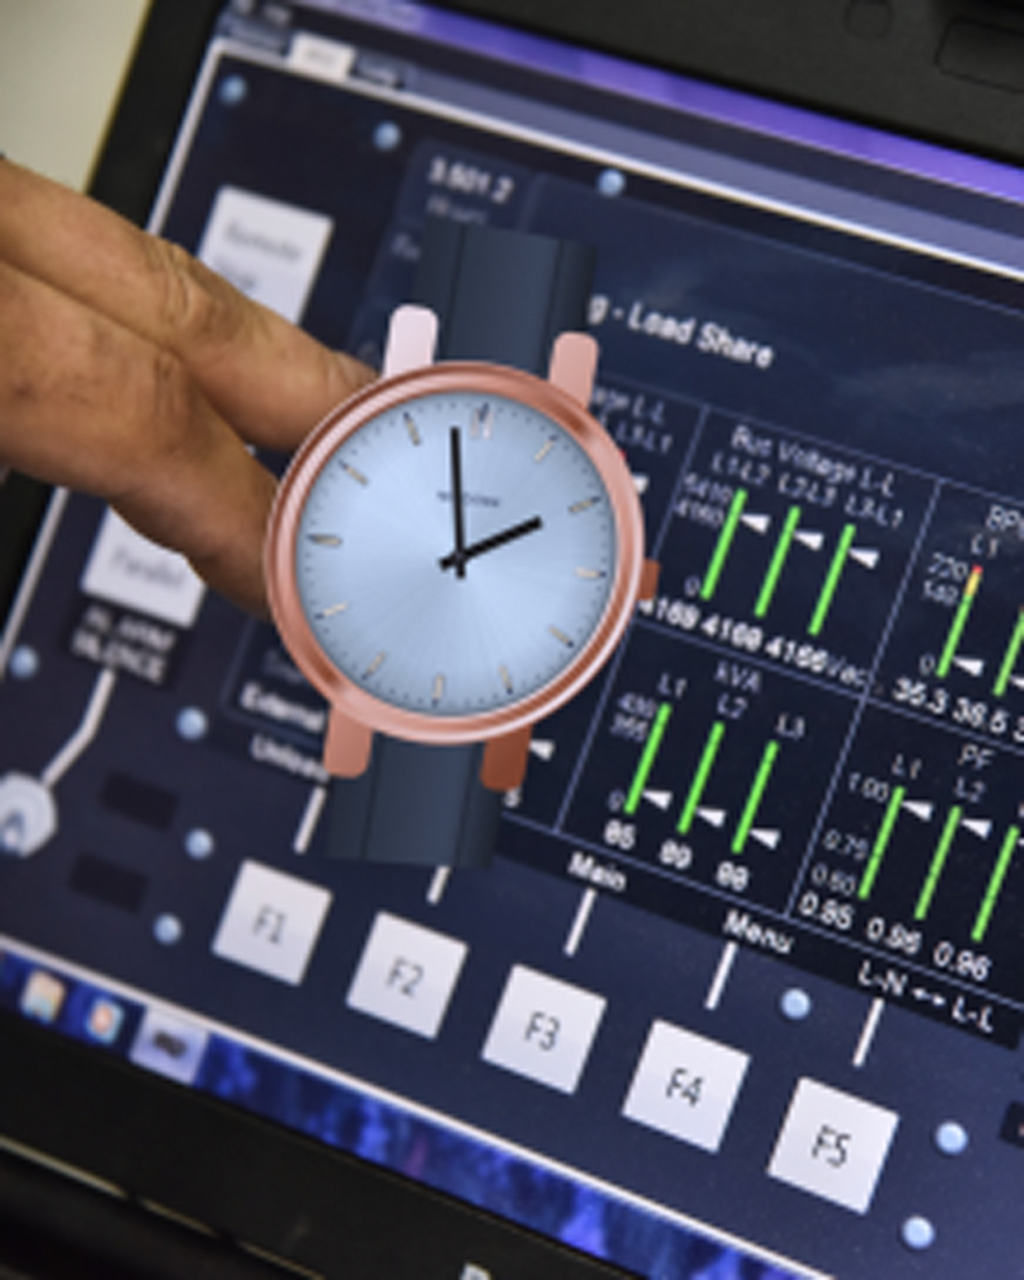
1,58
